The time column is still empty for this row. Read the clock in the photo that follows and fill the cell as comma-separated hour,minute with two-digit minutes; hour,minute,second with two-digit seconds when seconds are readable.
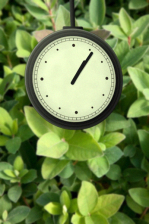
1,06
